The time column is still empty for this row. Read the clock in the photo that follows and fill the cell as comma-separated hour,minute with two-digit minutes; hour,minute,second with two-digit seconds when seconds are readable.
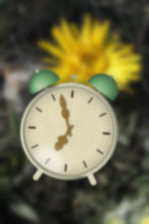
6,57
